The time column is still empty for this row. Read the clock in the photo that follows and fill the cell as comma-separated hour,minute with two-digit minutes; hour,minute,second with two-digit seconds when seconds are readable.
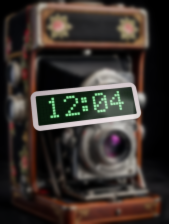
12,04
